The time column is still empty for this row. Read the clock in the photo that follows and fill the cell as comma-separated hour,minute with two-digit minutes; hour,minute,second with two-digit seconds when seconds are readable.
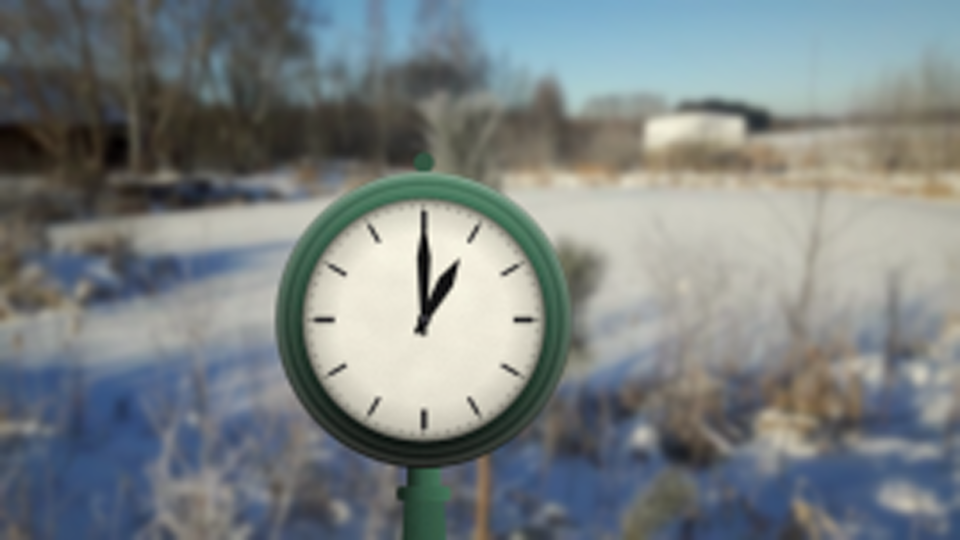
1,00
